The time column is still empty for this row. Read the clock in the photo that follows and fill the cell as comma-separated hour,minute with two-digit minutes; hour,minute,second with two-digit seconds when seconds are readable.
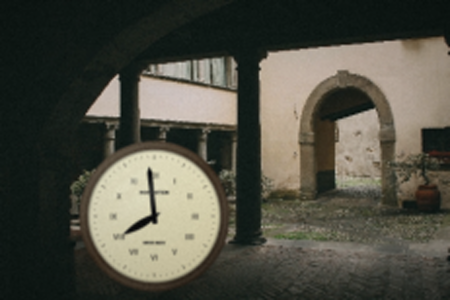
7,59
